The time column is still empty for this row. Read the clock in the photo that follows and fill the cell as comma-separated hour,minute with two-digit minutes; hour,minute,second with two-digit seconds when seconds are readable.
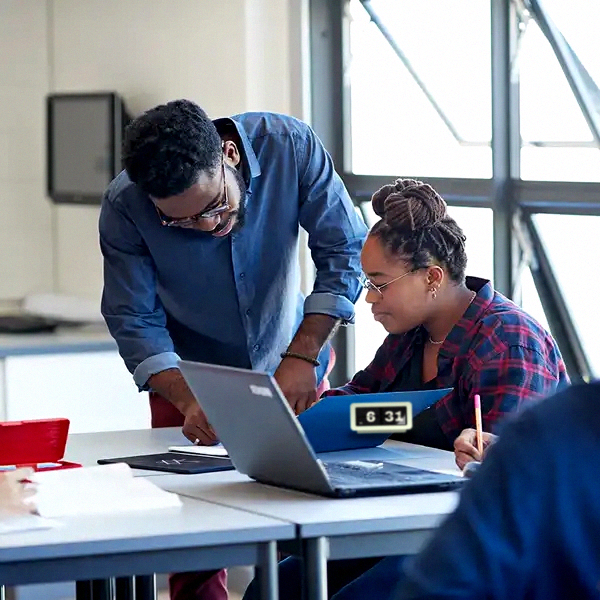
6,31
